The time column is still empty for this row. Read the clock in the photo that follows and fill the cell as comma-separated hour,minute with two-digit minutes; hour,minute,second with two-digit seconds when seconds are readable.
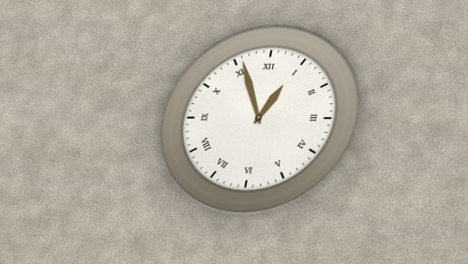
12,56
